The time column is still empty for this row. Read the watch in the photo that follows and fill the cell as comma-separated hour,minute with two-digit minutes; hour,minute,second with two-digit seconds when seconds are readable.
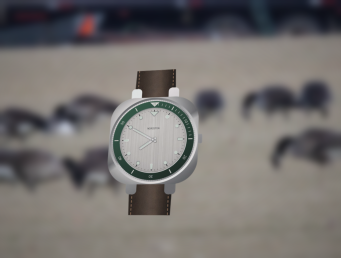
7,50
